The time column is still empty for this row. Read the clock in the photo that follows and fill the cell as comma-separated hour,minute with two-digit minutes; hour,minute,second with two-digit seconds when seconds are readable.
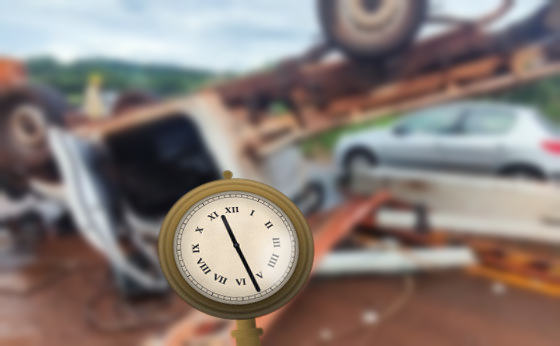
11,27
